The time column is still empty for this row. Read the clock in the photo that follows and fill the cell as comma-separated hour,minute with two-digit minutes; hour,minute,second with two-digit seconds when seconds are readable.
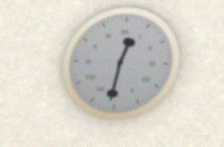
12,31
